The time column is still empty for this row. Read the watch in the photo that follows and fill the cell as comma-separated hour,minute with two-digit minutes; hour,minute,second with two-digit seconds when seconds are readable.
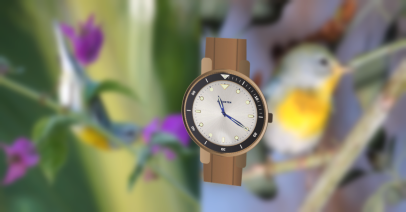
11,20
